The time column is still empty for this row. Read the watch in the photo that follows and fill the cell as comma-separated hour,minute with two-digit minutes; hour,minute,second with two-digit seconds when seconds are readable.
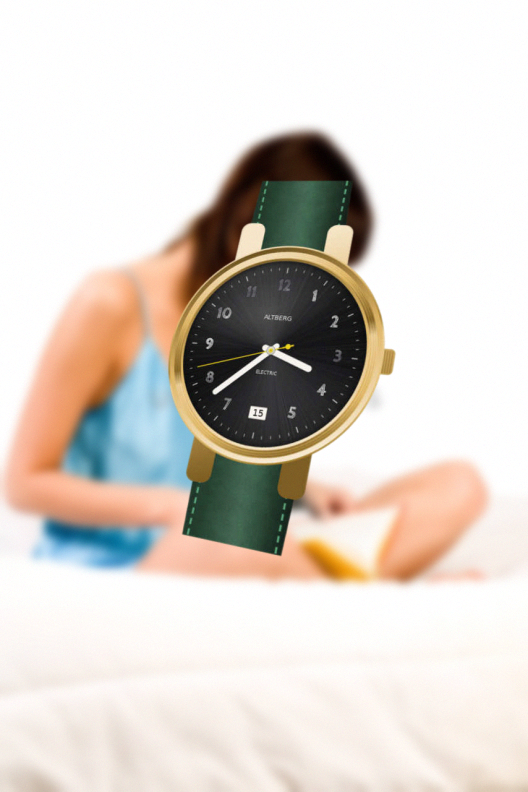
3,37,42
